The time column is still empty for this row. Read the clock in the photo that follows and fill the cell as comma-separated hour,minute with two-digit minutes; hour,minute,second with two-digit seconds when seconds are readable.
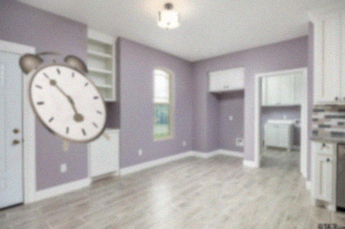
5,55
